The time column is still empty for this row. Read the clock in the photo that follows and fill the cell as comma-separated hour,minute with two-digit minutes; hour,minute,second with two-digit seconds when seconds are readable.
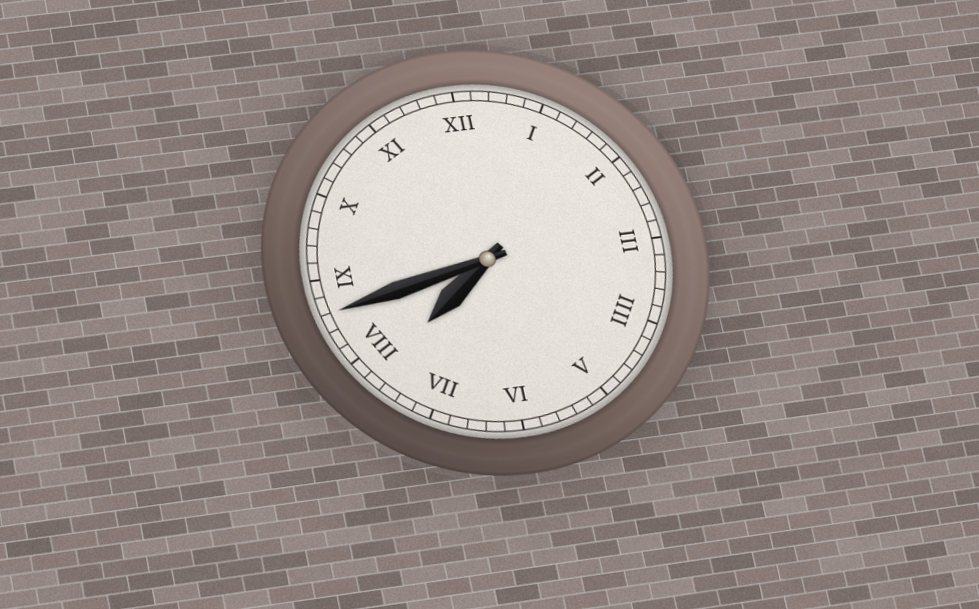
7,43
